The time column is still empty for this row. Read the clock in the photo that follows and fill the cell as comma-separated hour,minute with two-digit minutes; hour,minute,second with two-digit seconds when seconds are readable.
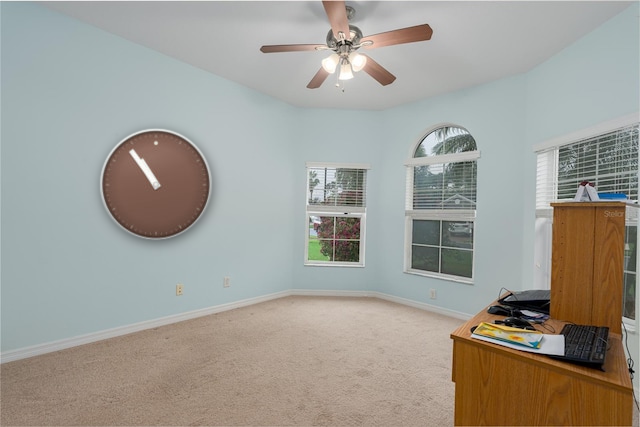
10,54
